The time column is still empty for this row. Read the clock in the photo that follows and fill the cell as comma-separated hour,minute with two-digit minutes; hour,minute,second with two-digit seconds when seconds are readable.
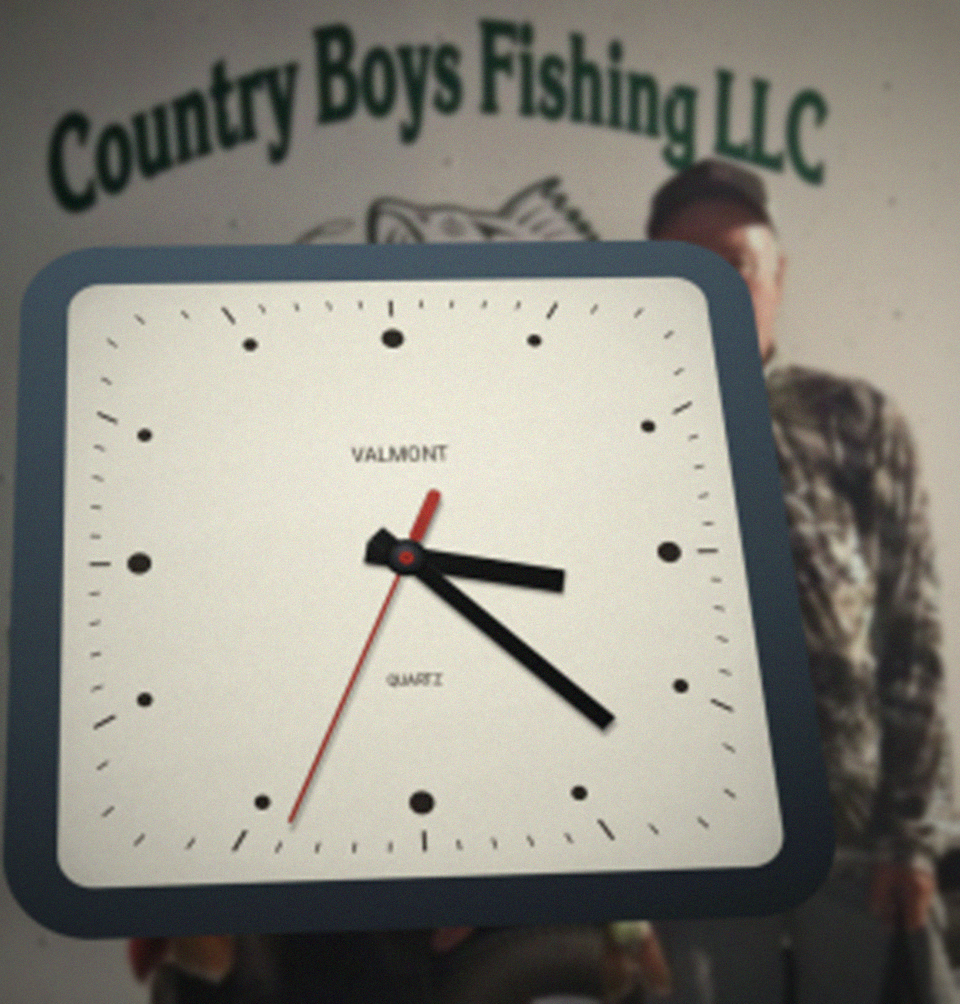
3,22,34
